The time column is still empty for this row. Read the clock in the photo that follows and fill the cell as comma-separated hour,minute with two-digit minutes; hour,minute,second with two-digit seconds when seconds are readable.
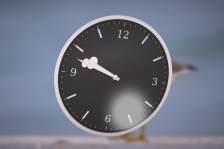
9,48
